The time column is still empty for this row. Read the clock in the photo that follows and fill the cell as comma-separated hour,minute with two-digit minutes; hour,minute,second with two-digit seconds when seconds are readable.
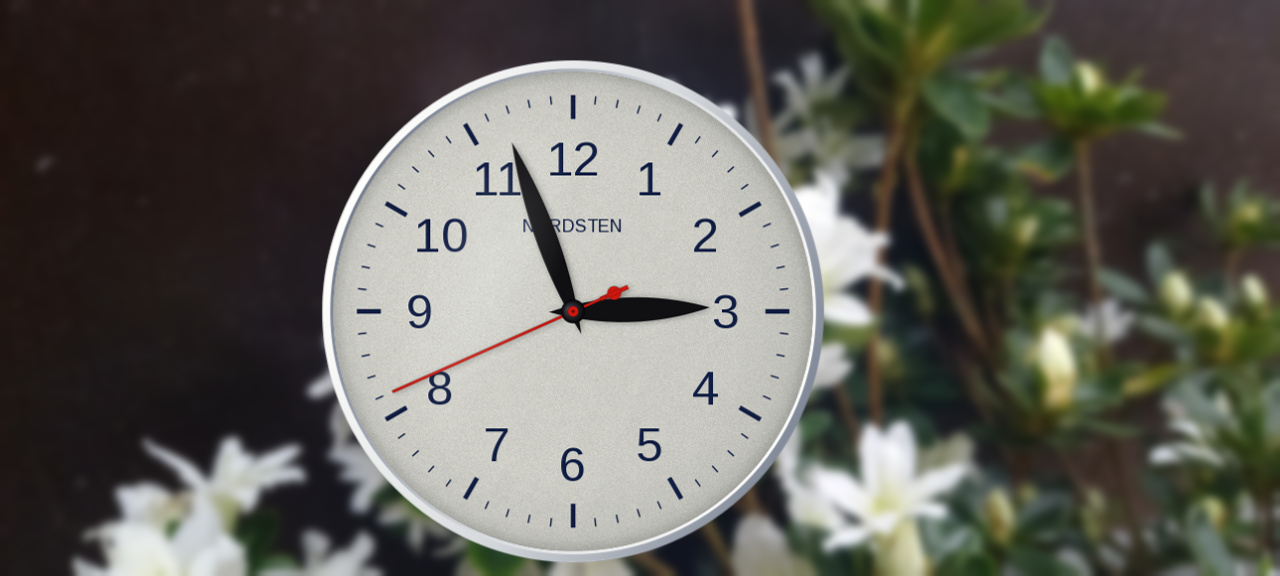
2,56,41
